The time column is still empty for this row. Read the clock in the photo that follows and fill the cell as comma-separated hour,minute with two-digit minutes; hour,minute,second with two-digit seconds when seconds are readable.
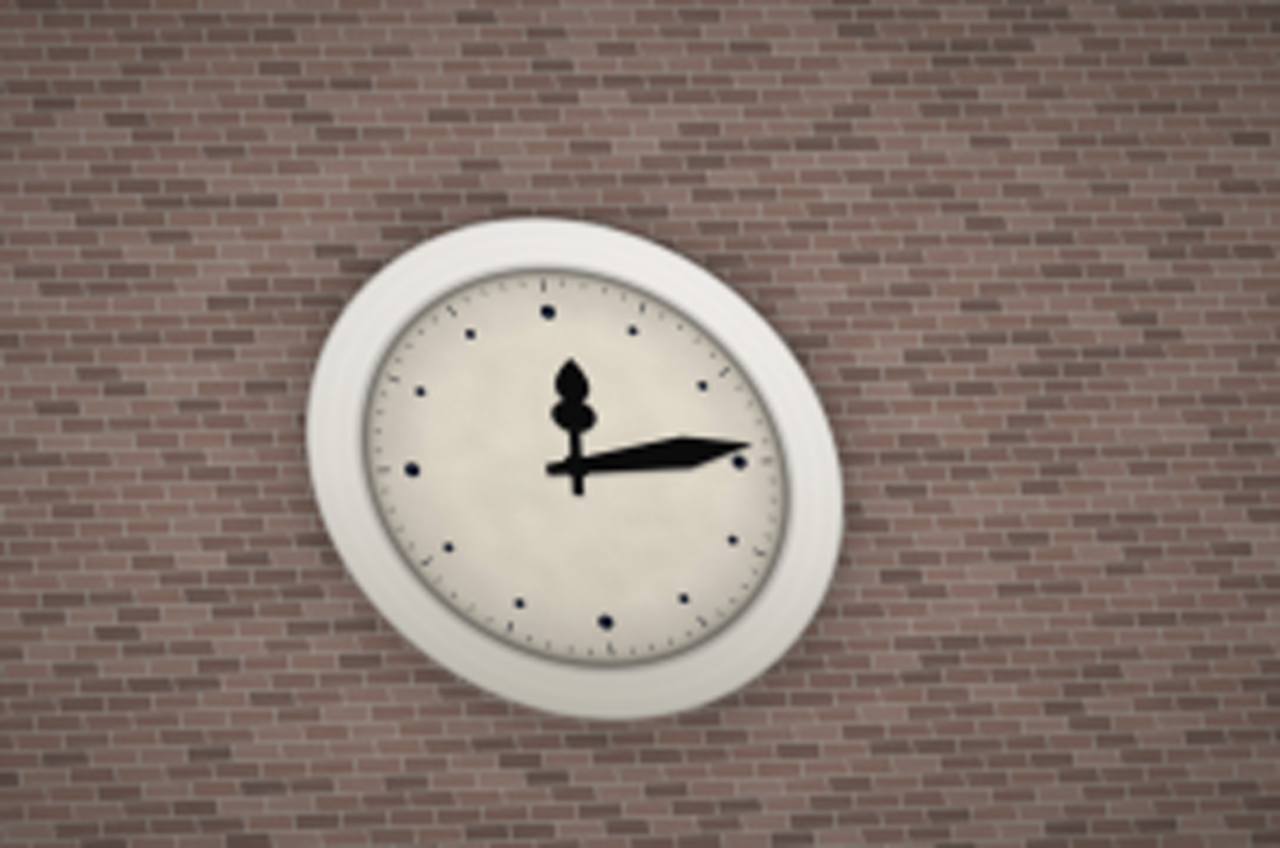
12,14
